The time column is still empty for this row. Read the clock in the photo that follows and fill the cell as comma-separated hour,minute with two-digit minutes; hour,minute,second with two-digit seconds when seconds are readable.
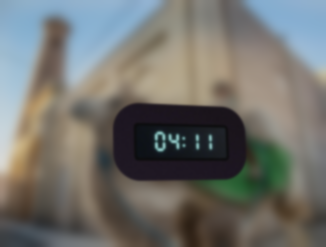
4,11
